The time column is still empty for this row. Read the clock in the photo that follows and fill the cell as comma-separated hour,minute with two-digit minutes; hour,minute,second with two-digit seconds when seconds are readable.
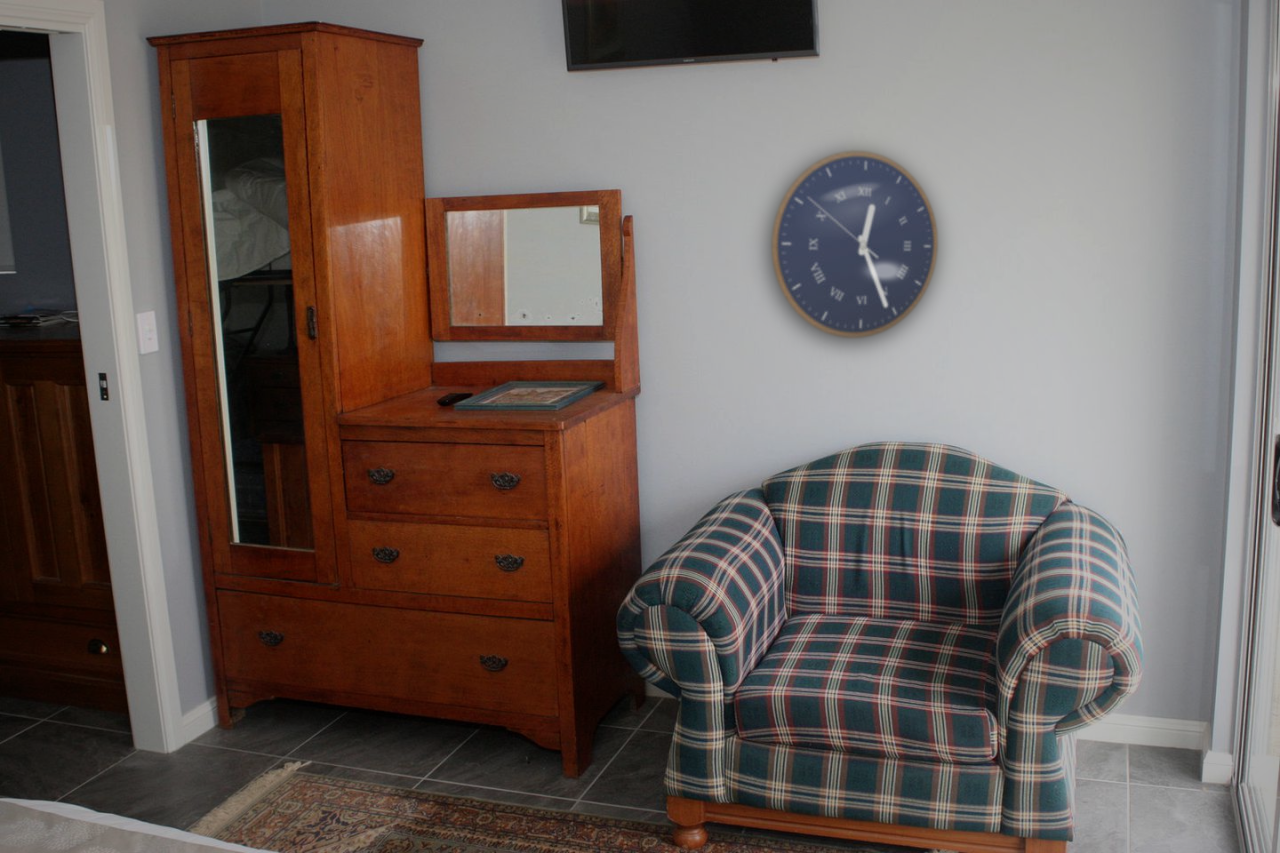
12,25,51
